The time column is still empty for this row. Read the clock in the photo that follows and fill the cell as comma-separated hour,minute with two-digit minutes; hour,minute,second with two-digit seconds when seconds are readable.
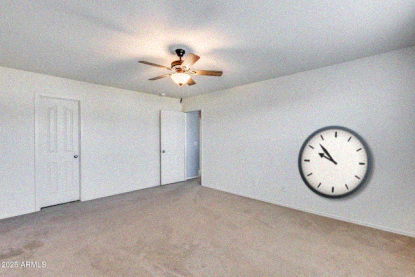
9,53
